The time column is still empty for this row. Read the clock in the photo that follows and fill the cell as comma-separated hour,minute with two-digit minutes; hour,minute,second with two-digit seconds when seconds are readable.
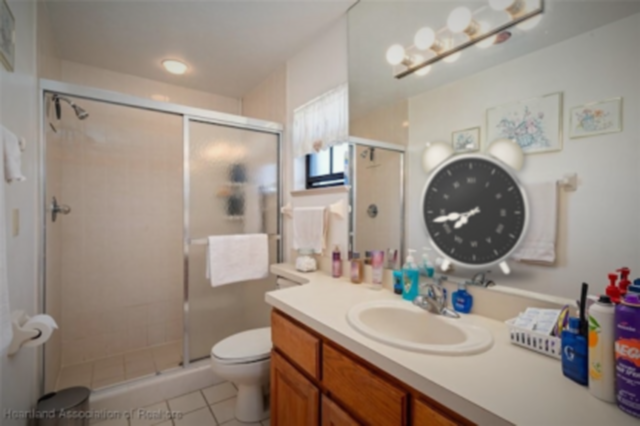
7,43
